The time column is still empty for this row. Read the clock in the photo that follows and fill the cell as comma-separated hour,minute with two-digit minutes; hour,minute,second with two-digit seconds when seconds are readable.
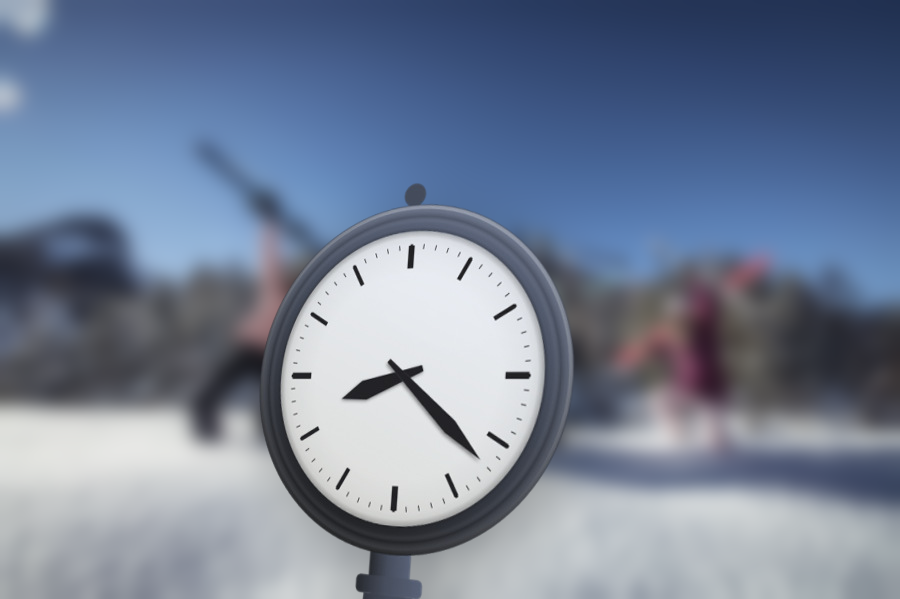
8,22
